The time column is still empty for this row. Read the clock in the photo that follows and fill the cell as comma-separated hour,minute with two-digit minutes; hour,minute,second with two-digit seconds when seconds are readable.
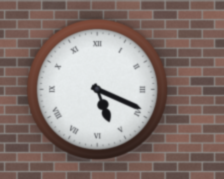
5,19
